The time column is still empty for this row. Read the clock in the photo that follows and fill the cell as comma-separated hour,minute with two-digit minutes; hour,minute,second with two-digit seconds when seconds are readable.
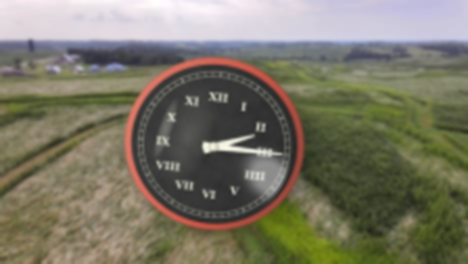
2,15
